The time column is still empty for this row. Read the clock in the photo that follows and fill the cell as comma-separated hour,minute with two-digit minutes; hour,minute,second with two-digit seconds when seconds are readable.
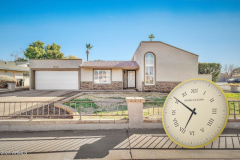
6,51
